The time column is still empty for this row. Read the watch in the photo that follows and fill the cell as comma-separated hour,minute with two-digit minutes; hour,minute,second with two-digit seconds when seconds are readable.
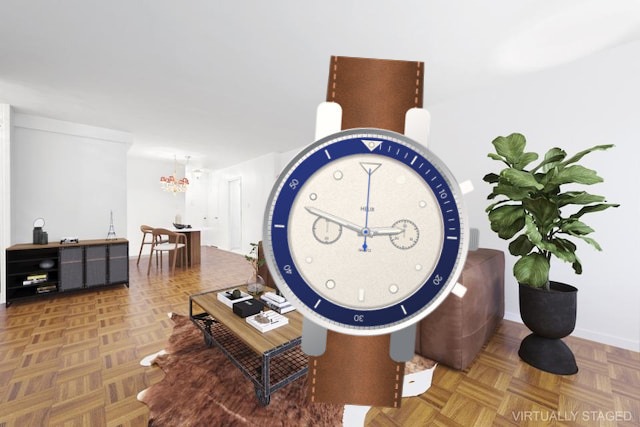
2,48
